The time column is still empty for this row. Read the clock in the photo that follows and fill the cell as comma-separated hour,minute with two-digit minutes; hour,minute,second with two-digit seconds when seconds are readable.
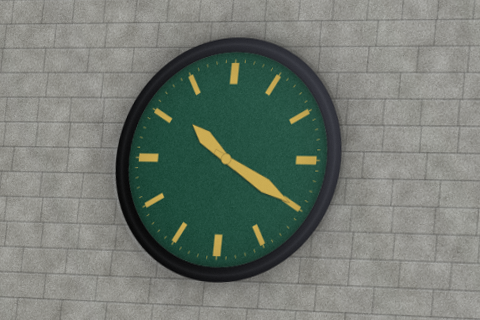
10,20
